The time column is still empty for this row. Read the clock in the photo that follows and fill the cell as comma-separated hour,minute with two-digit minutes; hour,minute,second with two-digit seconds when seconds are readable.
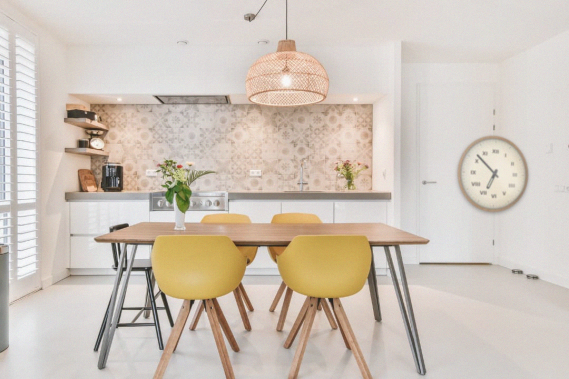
6,52
